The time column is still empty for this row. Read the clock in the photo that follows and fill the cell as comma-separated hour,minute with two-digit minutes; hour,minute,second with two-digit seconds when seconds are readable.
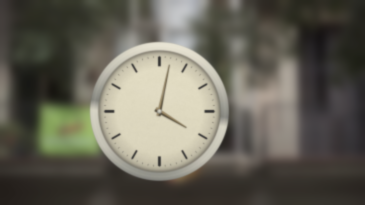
4,02
